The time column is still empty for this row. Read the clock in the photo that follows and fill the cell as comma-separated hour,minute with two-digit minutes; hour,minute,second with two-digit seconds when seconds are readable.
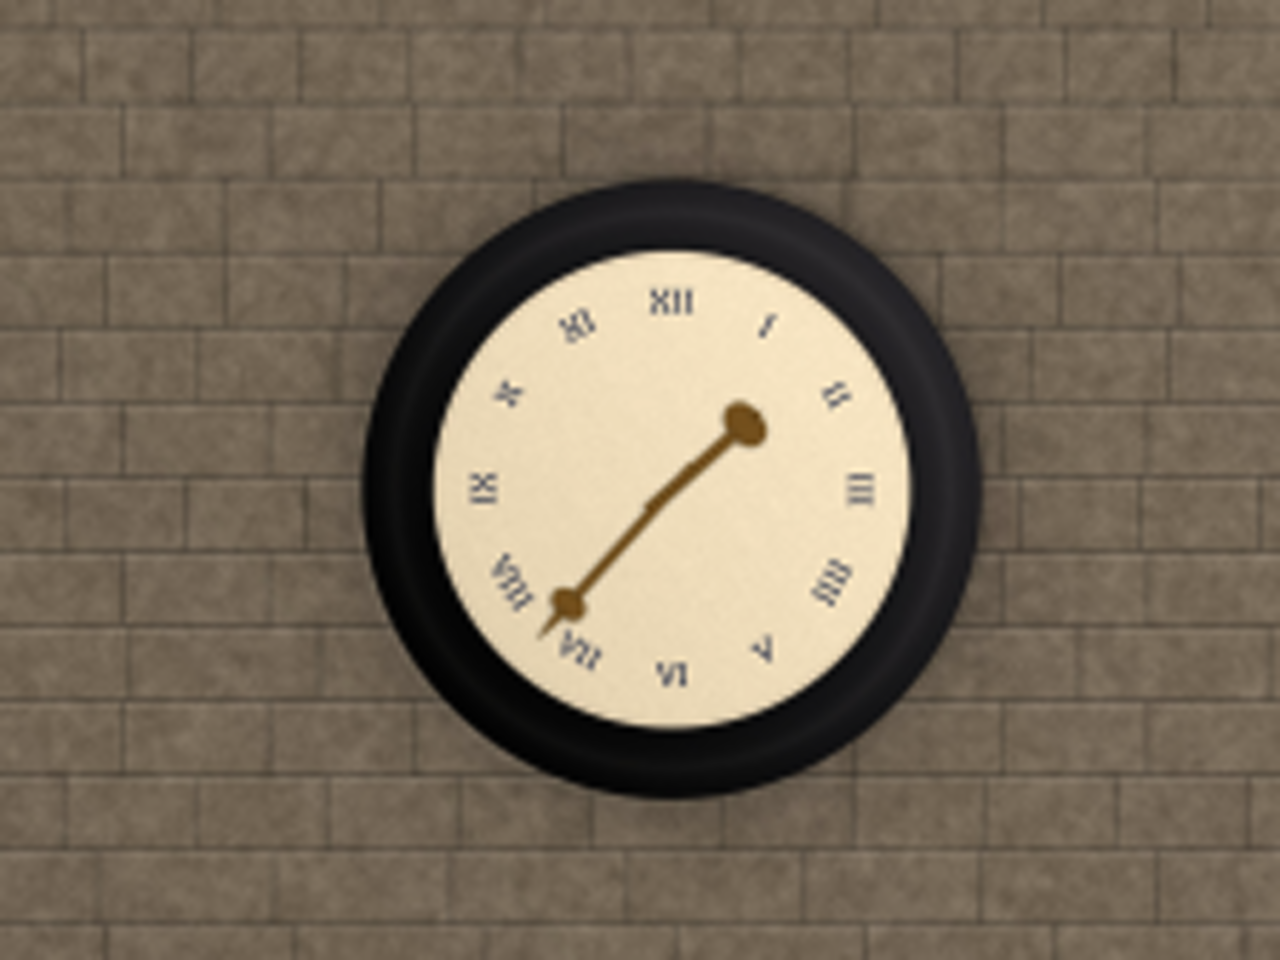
1,37
